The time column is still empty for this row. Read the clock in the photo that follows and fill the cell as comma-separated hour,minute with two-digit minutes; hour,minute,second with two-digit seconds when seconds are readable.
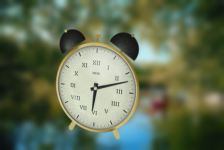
6,12
